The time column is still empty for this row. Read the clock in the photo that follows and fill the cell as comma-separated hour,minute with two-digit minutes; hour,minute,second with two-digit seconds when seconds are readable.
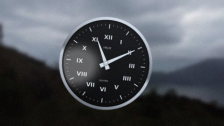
11,10
